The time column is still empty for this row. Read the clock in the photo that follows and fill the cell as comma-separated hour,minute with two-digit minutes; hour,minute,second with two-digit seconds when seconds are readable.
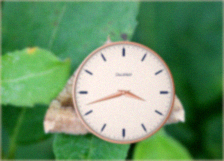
3,42
